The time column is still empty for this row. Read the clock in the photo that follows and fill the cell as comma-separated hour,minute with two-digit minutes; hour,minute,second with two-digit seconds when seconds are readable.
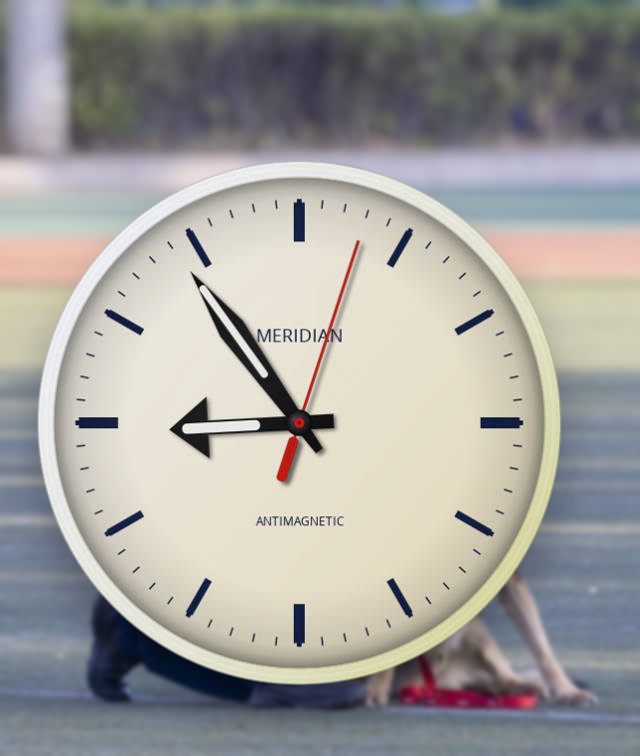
8,54,03
